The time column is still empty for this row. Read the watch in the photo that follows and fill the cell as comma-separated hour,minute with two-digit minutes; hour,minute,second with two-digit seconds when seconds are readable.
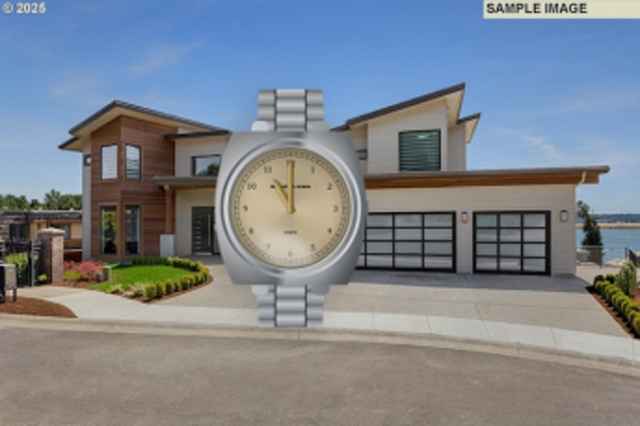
11,00
